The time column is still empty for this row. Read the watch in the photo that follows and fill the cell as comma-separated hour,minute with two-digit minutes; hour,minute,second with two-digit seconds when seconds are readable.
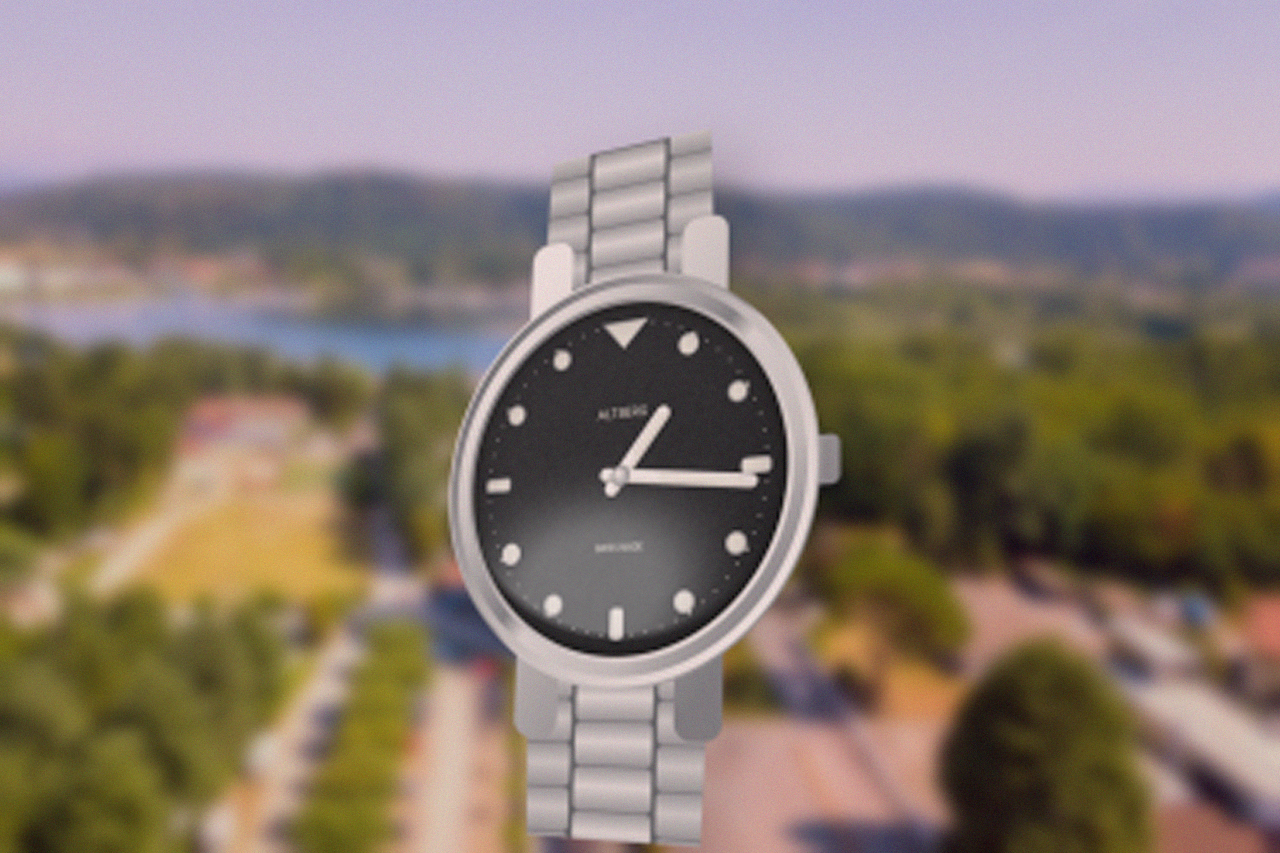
1,16
